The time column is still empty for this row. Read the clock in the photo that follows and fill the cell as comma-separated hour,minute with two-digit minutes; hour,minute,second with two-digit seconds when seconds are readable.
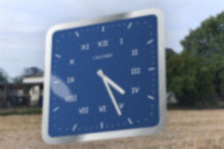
4,26
